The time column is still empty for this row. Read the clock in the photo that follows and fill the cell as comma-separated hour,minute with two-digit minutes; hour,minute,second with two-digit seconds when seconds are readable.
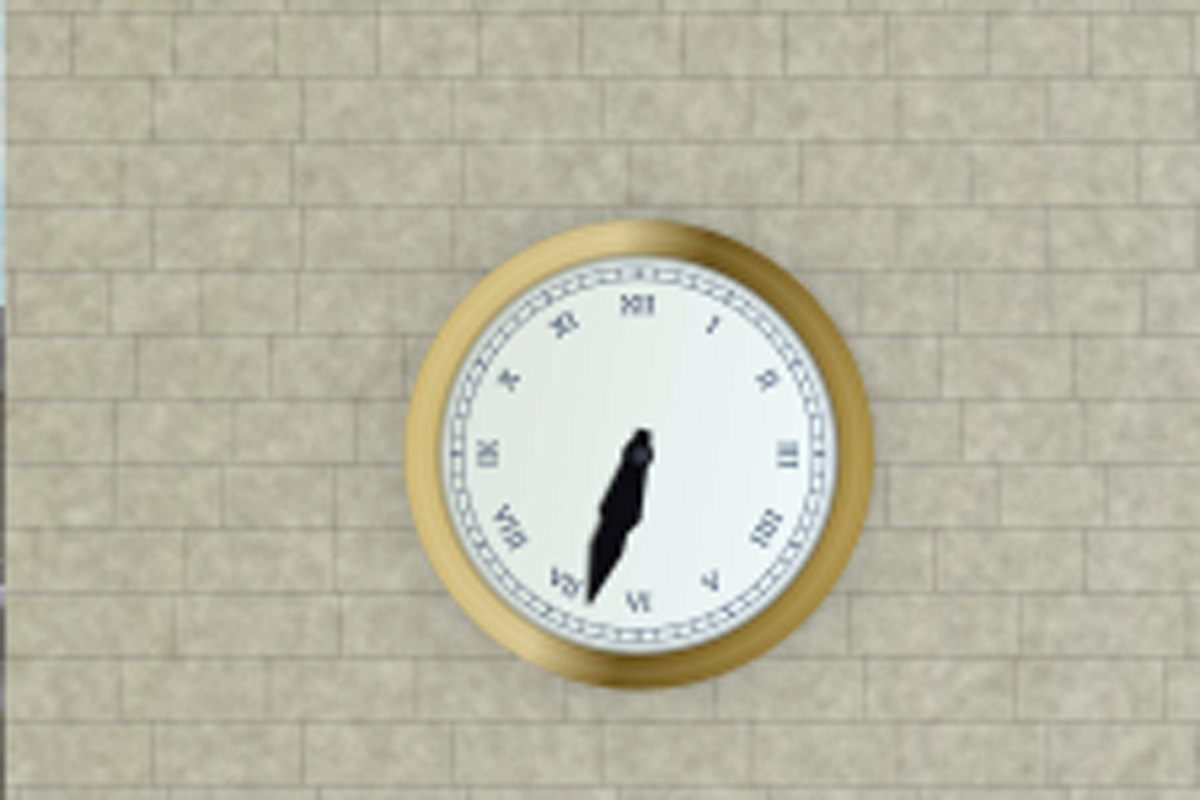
6,33
